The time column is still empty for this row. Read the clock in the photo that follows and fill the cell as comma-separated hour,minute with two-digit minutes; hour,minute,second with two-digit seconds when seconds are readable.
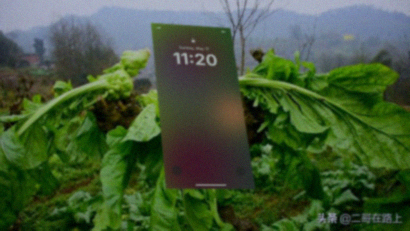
11,20
